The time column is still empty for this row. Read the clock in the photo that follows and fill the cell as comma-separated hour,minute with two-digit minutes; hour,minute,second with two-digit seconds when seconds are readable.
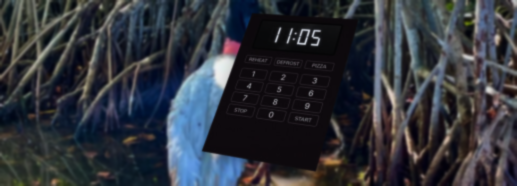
11,05
